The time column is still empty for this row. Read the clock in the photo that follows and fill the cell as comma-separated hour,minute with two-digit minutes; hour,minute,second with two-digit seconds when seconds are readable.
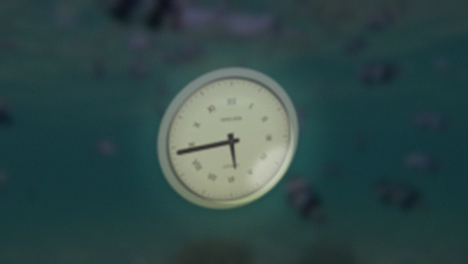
5,44
